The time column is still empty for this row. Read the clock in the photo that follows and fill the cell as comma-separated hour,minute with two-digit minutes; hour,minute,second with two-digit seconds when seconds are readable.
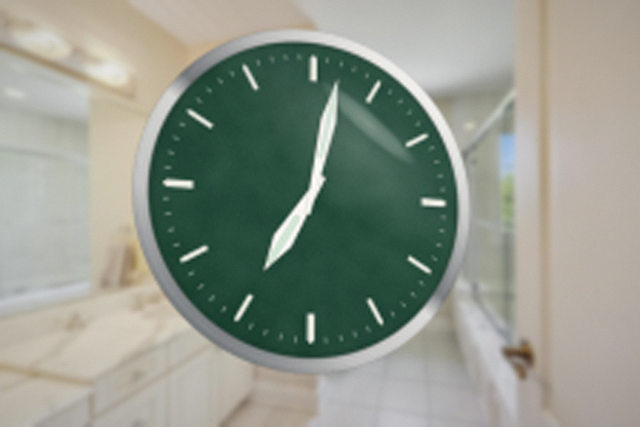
7,02
